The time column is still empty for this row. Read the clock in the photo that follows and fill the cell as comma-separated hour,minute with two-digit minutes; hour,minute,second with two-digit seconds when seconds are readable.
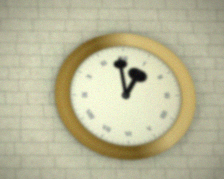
12,59
